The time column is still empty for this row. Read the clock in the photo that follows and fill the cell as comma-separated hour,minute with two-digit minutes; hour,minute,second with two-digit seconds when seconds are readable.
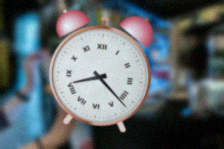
8,22
